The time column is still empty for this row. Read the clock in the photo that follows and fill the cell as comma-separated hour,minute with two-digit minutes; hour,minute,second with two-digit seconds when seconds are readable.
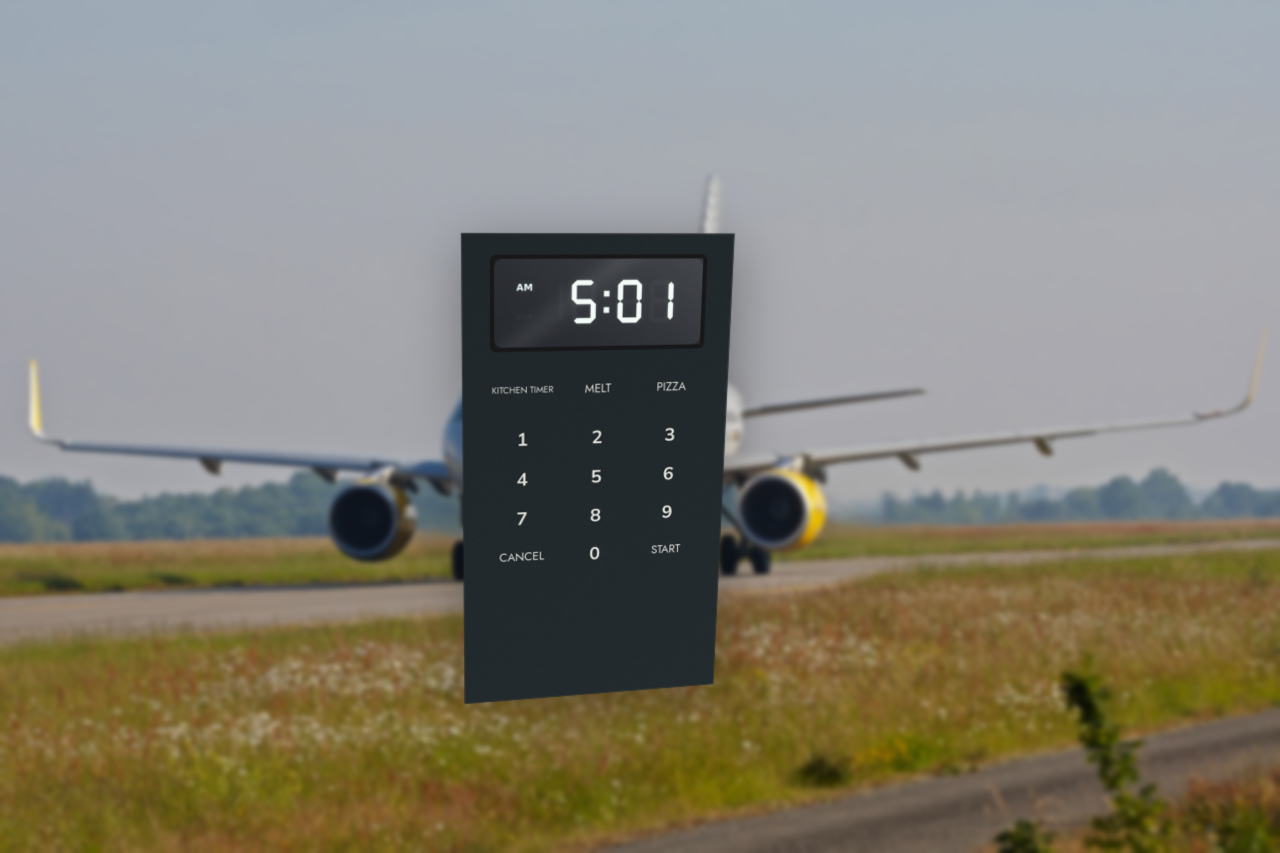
5,01
